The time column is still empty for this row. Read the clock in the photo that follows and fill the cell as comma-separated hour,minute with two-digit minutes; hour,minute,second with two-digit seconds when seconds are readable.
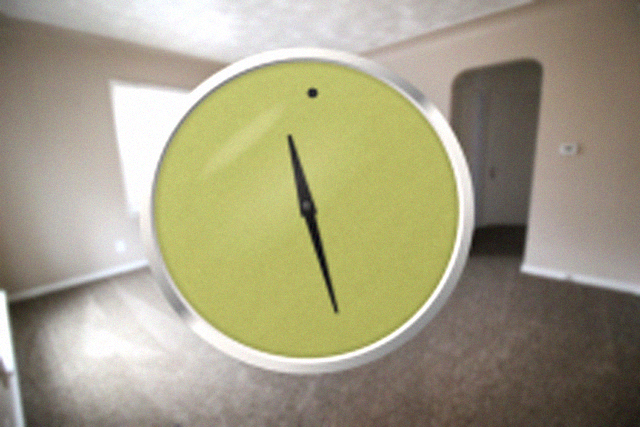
11,27
